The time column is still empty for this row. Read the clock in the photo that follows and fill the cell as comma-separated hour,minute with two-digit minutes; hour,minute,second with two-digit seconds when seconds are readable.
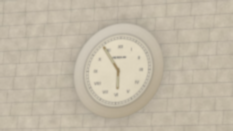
5,54
